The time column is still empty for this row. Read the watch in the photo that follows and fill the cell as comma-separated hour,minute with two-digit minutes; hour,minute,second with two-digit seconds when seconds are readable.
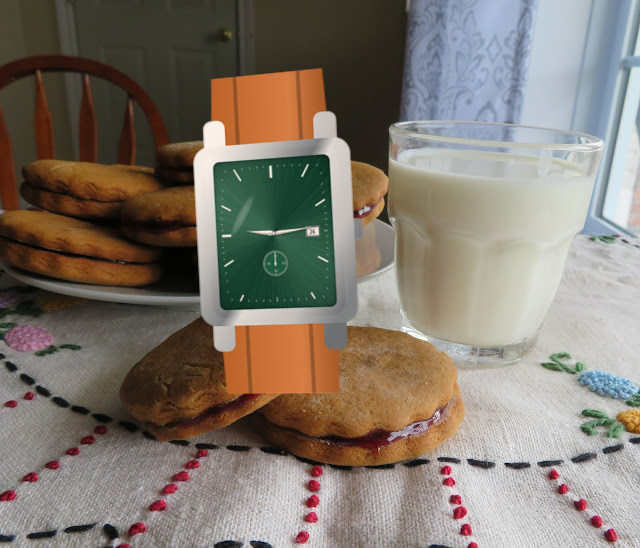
9,14
